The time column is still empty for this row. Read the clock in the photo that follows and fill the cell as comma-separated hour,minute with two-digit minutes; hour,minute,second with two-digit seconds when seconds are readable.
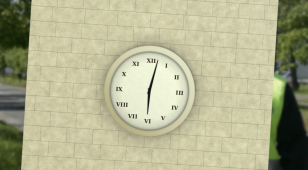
6,02
